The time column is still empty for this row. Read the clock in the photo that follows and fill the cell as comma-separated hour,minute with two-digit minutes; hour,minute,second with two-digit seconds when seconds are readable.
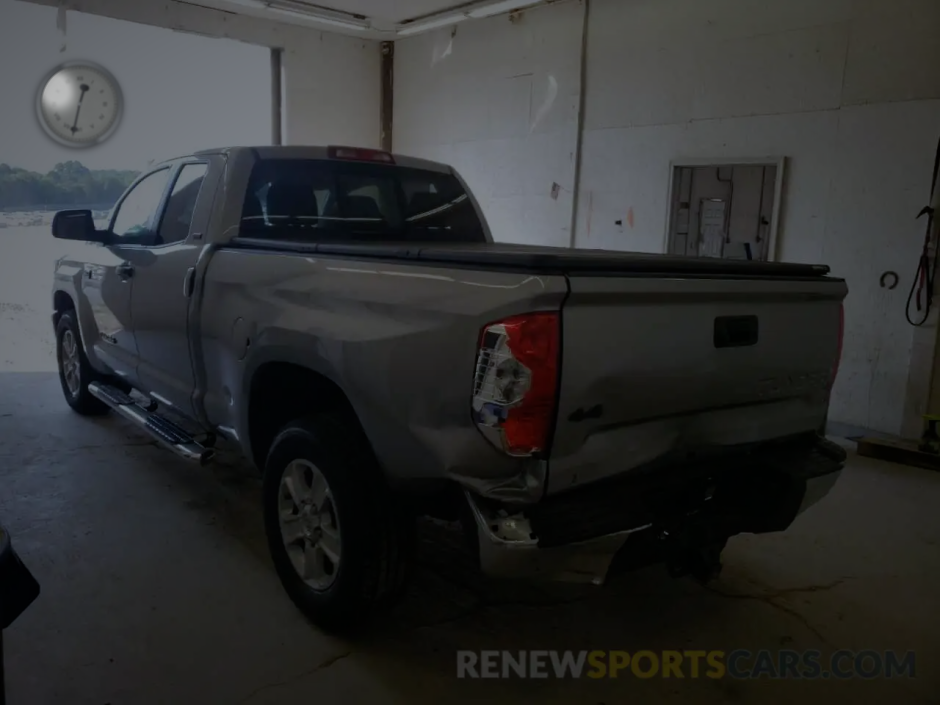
12,32
